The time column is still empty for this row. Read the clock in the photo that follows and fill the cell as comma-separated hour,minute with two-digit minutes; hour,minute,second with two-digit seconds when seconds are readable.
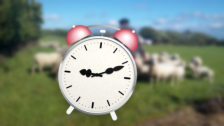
9,11
